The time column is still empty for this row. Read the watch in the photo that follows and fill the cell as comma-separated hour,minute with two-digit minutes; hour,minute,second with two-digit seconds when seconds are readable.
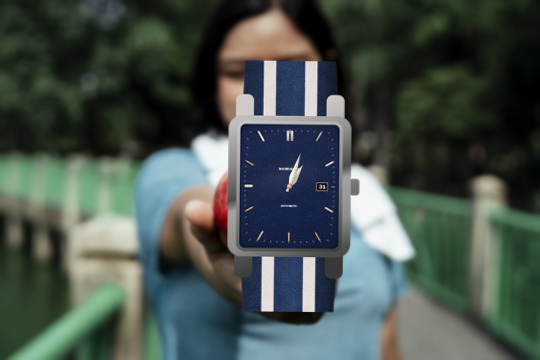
1,03
